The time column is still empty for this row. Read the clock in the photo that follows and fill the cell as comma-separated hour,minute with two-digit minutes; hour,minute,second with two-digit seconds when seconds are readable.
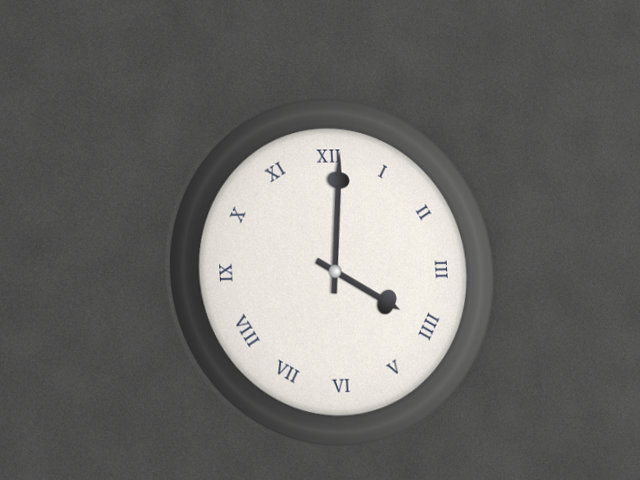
4,01
